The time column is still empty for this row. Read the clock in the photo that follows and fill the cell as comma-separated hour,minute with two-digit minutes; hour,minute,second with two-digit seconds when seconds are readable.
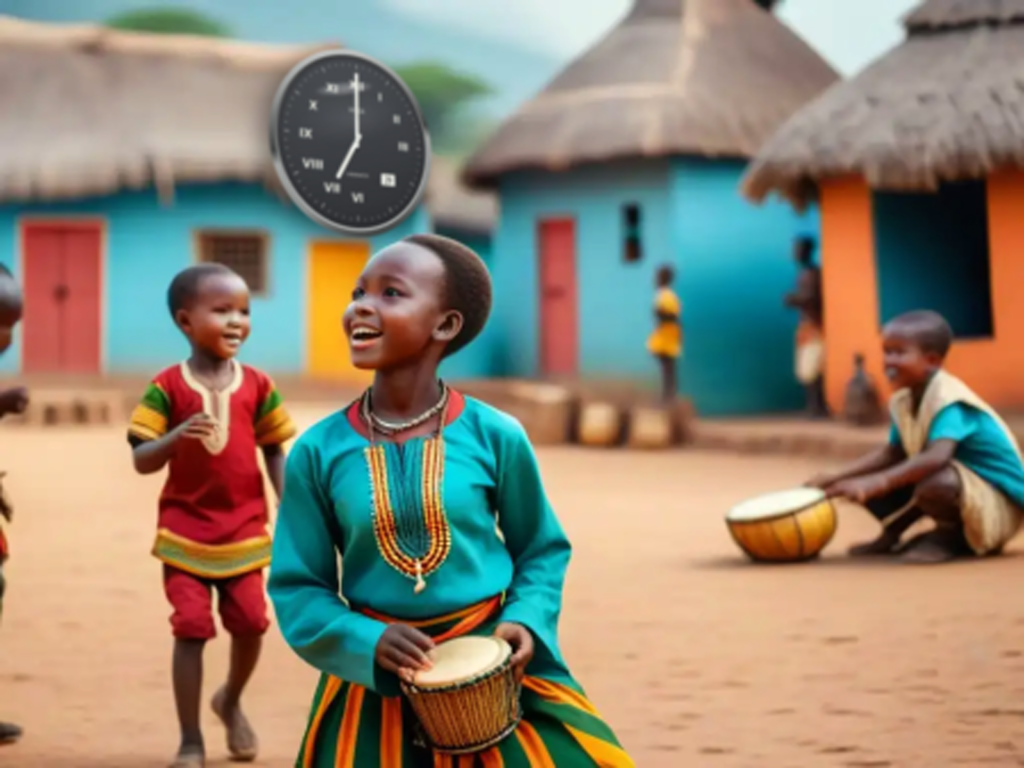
7,00
